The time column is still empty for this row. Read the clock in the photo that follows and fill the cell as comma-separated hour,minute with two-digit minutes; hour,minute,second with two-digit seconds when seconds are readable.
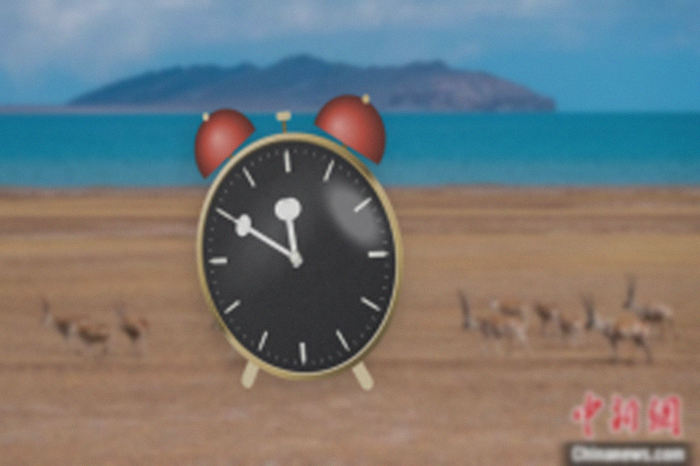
11,50
